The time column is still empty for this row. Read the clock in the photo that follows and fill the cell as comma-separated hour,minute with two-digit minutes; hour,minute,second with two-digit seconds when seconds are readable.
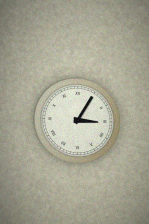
3,05
